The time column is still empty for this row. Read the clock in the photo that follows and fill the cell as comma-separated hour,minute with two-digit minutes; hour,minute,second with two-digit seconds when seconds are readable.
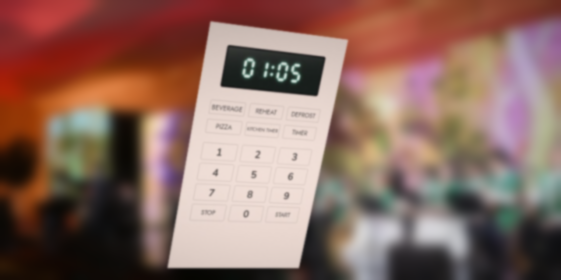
1,05
